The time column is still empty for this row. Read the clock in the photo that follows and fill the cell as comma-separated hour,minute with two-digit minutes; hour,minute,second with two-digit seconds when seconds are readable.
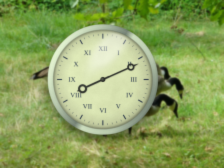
8,11
